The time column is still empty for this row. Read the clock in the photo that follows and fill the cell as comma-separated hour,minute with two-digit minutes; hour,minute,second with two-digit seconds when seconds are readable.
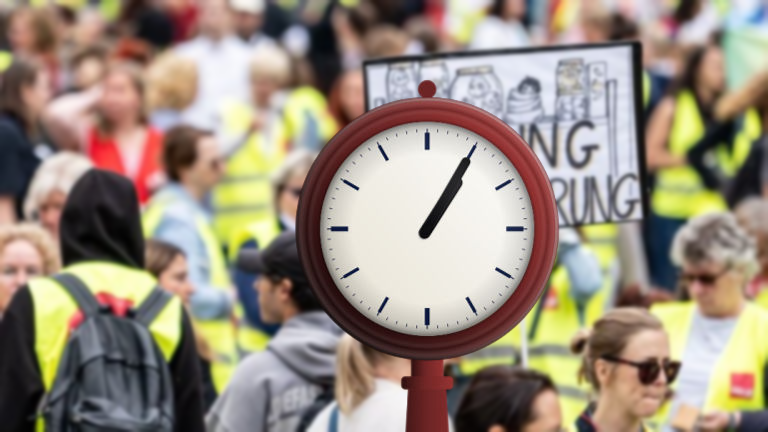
1,05
